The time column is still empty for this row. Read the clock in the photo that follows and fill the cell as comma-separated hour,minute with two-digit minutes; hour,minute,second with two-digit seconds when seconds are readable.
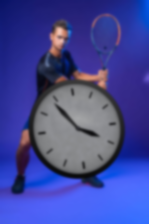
3,54
